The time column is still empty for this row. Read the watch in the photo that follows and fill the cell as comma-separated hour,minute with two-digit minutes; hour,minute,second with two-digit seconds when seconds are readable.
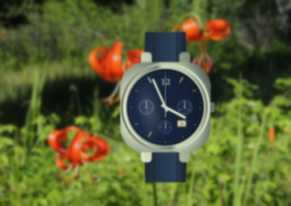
3,56
